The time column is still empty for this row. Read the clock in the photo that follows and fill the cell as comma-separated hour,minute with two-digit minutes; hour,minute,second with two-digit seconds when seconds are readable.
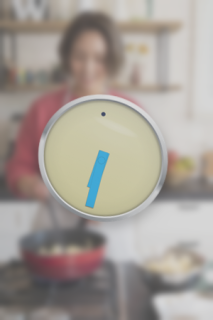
6,32
